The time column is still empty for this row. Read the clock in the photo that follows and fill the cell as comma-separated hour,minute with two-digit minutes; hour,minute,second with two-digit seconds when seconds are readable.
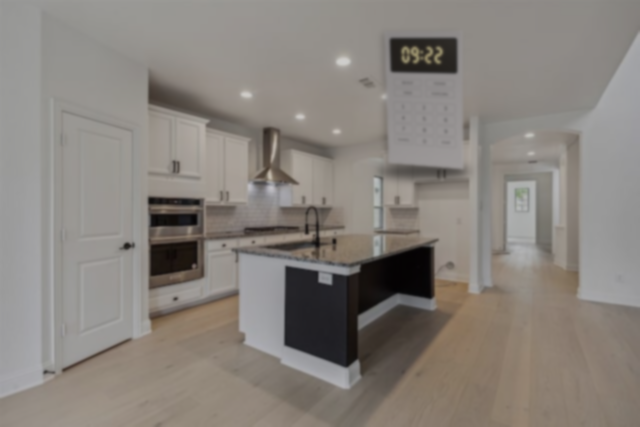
9,22
